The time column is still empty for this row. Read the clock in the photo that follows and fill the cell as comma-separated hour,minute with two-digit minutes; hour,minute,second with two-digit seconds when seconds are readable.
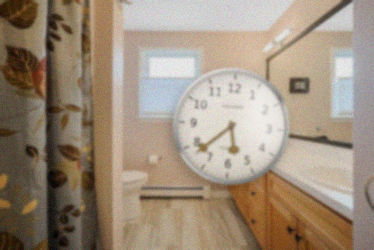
5,38
